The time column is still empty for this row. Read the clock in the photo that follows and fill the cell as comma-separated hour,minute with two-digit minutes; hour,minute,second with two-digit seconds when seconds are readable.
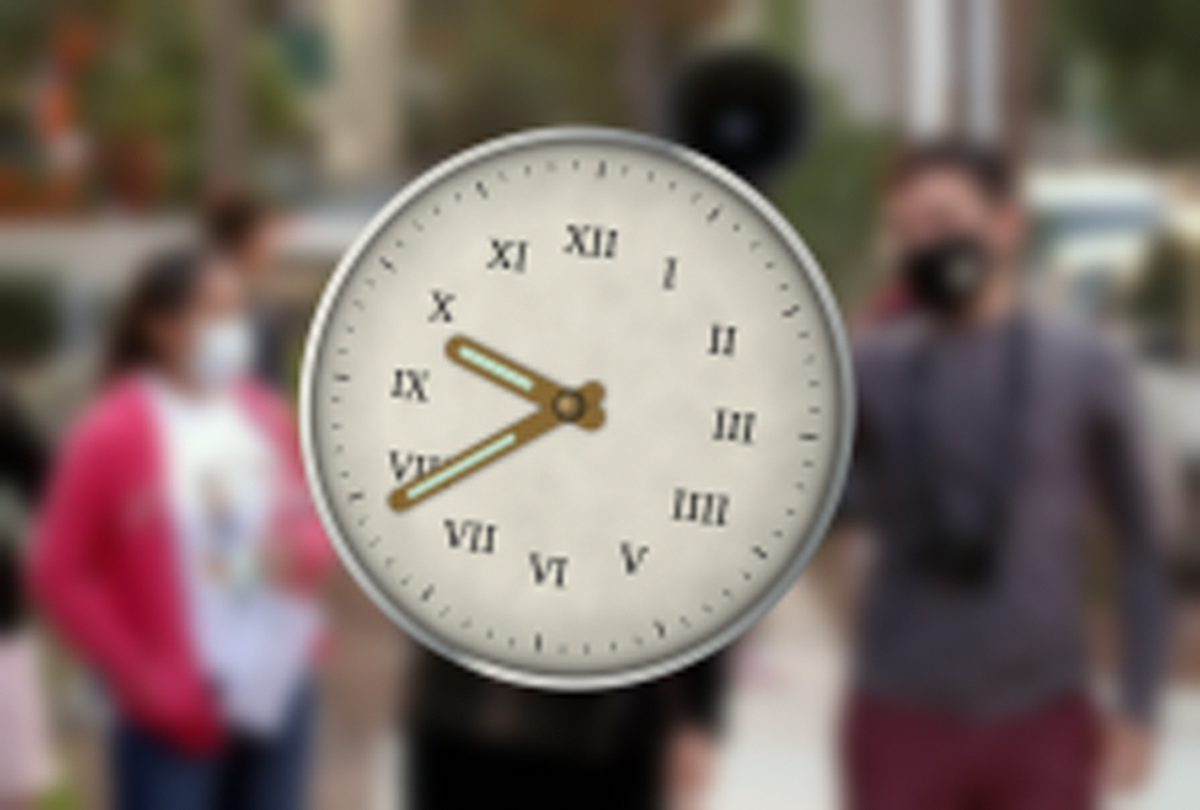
9,39
